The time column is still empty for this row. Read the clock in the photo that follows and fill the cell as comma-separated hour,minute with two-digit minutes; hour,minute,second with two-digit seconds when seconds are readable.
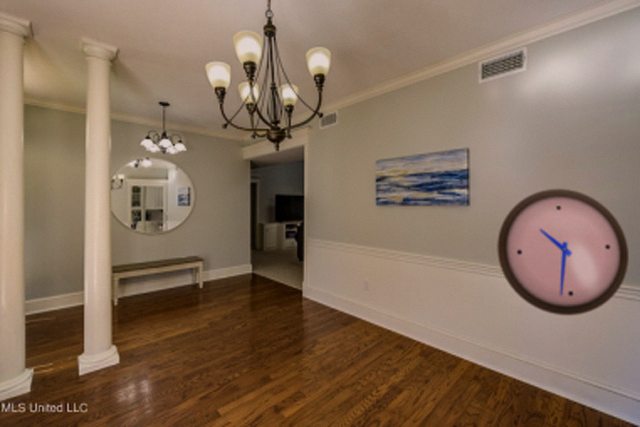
10,32
